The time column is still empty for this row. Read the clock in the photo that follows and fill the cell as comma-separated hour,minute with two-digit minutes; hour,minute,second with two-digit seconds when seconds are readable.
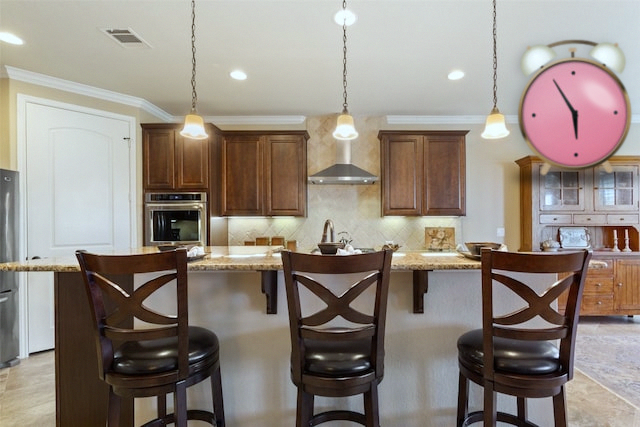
5,55
